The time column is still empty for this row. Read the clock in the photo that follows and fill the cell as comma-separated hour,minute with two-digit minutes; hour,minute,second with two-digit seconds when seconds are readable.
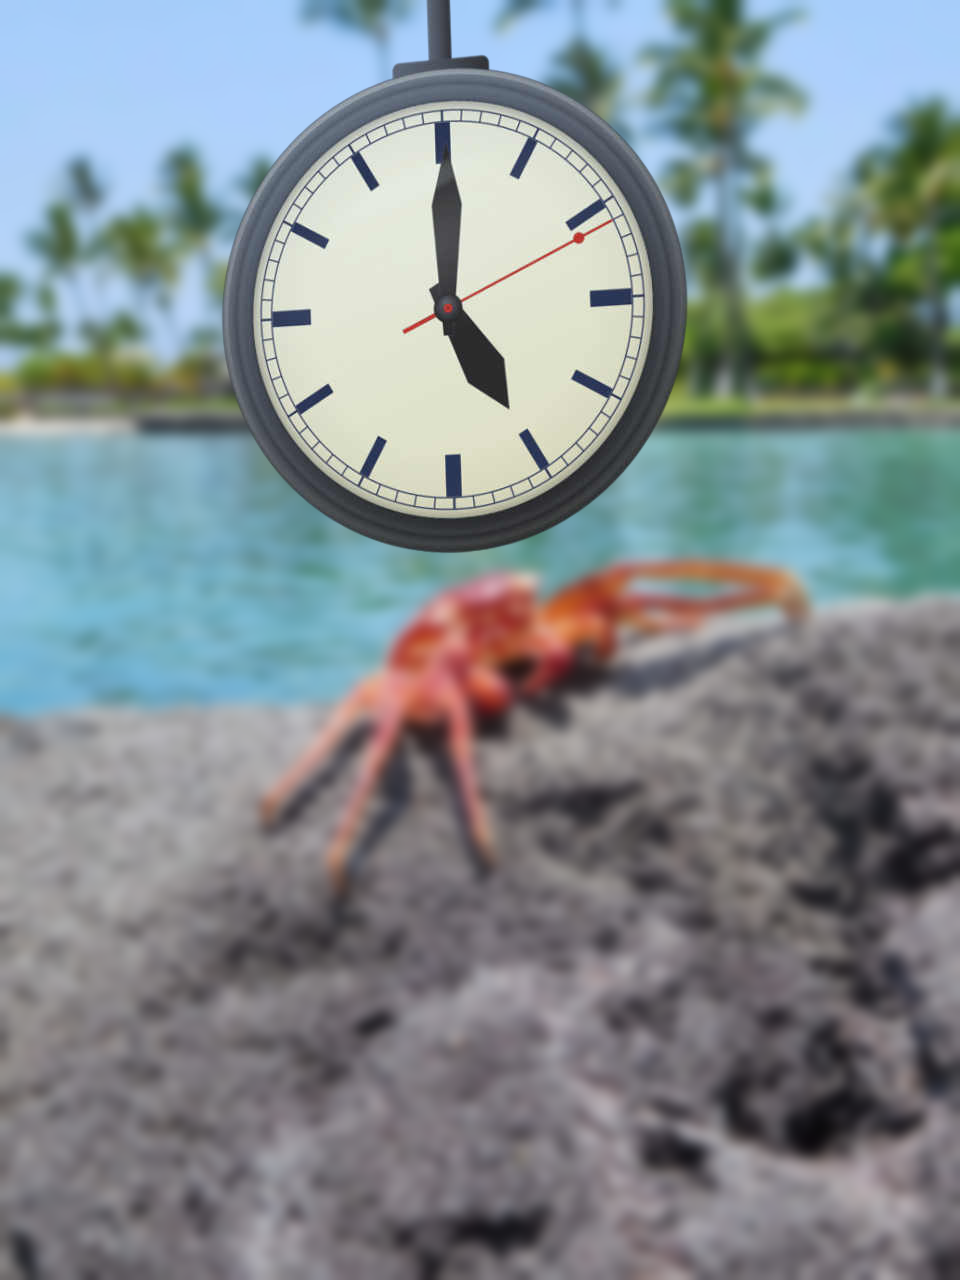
5,00,11
